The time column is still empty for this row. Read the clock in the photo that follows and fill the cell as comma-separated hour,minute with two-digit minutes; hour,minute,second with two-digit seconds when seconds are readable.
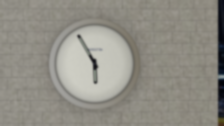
5,55
